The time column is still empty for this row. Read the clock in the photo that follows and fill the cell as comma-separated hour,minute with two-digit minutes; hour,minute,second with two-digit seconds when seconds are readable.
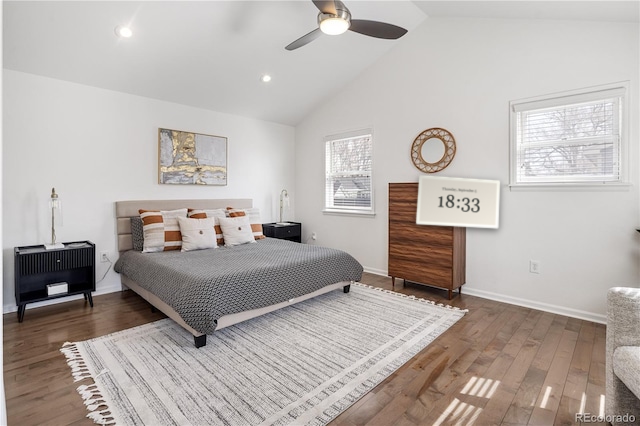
18,33
